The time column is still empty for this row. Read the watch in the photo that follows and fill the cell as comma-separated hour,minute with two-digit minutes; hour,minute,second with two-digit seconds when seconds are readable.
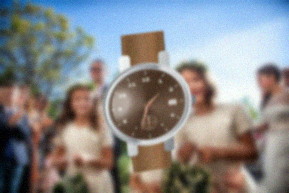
1,33
